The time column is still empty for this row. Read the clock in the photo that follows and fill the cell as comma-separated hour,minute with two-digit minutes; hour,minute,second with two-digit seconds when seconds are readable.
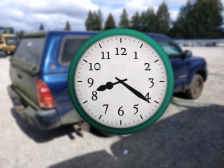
8,21
